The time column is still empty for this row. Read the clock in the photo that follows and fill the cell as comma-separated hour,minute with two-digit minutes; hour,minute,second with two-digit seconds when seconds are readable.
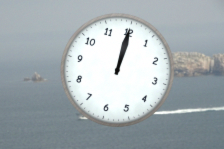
12,00
